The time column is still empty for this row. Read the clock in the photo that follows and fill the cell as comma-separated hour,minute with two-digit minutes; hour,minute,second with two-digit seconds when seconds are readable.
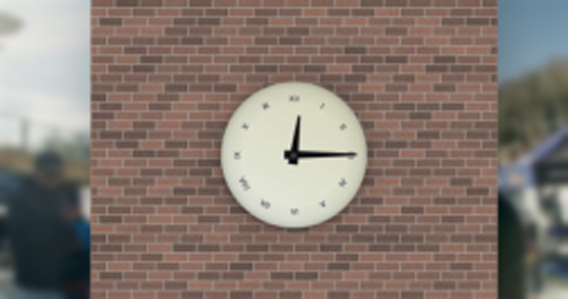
12,15
